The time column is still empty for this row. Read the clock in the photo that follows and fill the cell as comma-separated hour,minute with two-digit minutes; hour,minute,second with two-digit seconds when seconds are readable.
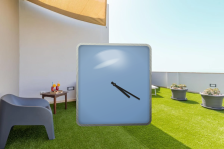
4,20
